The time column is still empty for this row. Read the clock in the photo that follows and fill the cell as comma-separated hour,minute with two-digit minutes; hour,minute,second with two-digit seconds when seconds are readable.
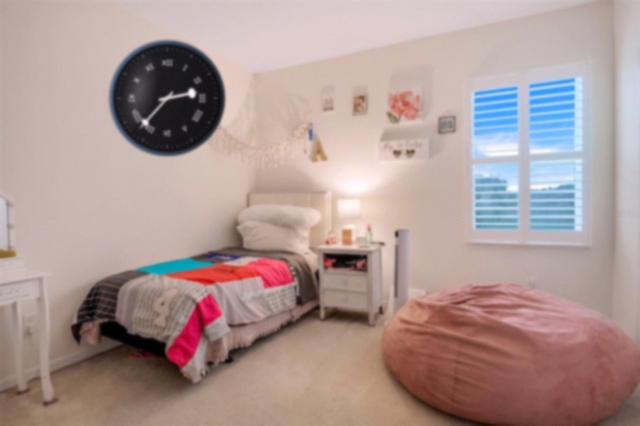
2,37
